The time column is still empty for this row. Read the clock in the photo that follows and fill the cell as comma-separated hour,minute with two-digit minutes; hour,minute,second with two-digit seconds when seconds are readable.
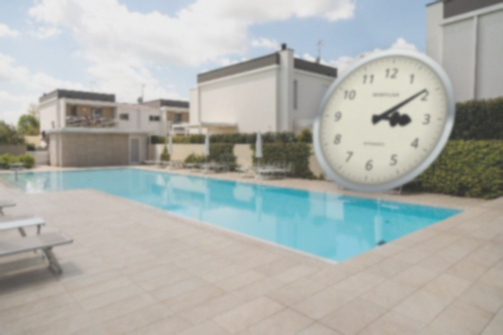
3,09
